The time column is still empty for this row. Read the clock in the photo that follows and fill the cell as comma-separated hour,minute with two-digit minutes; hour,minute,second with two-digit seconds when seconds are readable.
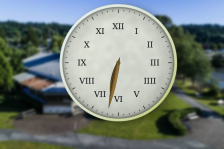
6,32
